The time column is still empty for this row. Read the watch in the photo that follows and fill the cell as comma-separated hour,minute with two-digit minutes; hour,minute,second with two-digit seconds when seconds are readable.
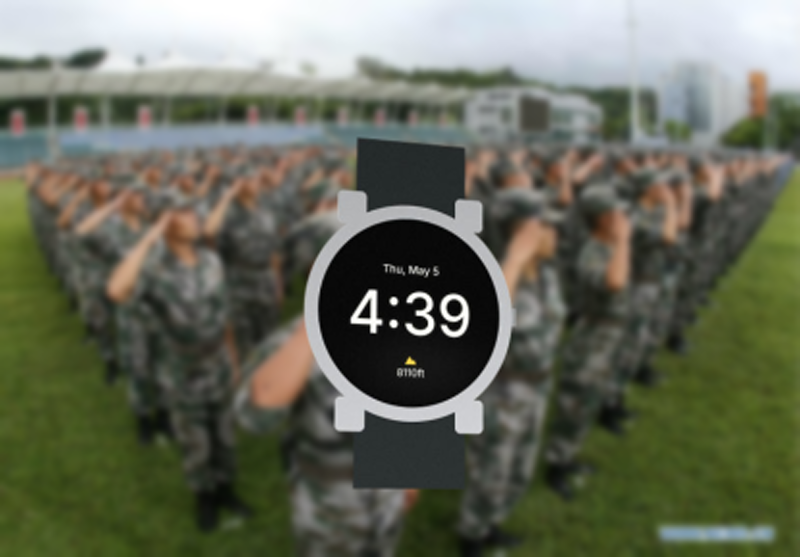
4,39
